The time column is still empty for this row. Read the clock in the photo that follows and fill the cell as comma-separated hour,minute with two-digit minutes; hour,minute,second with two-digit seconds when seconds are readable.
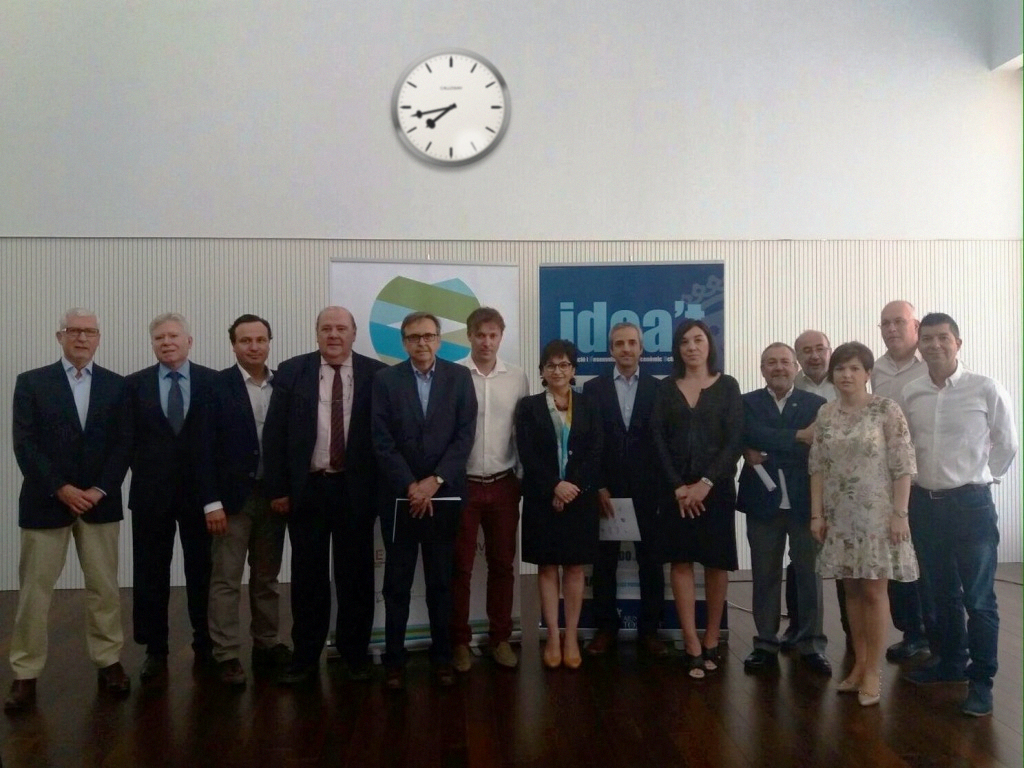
7,43
